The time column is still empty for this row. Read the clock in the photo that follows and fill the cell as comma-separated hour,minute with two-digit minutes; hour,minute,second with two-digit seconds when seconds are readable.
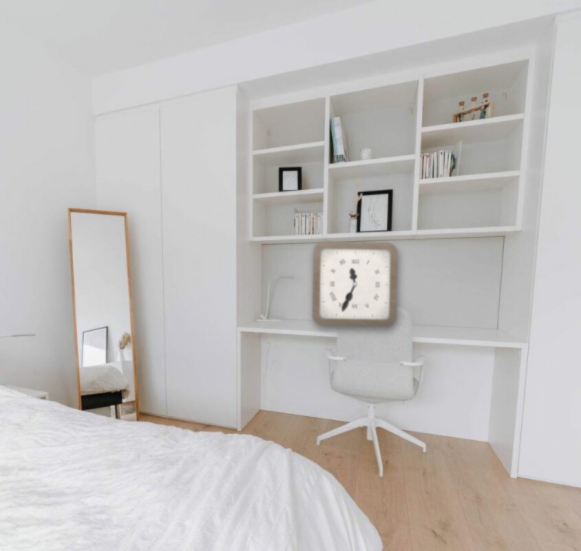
11,34
